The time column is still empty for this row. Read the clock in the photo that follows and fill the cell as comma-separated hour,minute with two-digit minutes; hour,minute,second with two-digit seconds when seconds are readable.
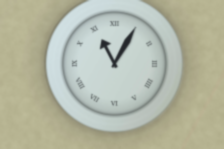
11,05
